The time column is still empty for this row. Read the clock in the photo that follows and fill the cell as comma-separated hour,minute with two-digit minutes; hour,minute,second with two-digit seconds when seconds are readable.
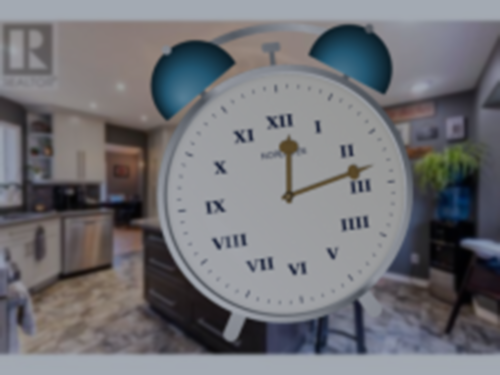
12,13
